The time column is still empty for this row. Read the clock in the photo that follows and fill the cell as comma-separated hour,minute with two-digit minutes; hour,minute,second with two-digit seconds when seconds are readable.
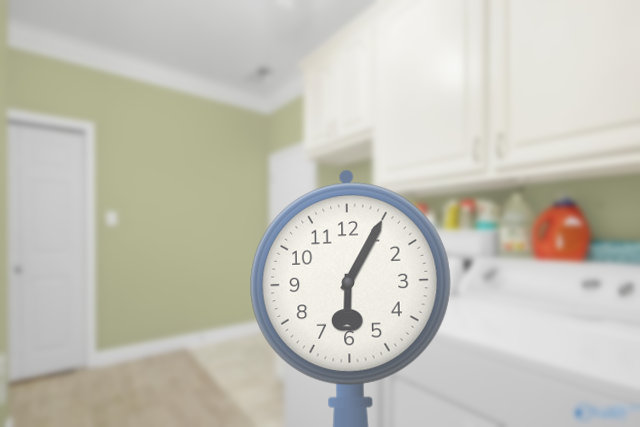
6,05
